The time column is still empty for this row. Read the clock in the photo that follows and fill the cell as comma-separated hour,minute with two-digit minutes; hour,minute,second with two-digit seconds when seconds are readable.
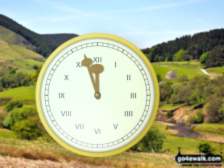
11,57
